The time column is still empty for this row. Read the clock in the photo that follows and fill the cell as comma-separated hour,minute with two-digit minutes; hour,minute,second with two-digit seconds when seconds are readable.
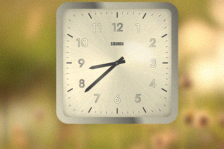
8,38
